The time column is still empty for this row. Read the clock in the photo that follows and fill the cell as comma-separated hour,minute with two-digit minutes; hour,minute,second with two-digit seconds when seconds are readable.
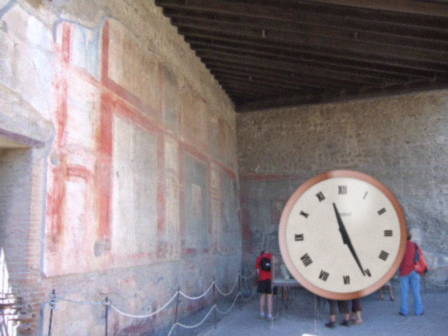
11,26
